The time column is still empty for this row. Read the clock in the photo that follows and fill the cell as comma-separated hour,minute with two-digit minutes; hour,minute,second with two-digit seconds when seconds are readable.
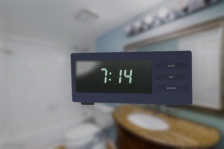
7,14
